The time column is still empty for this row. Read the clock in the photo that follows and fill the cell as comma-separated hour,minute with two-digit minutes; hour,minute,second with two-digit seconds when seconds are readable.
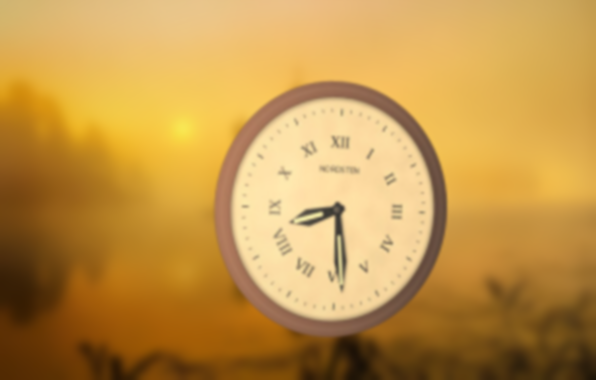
8,29
